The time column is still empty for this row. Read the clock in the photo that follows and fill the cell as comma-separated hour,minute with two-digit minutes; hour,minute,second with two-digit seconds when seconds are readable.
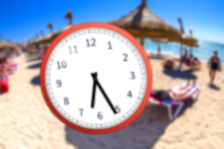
6,26
